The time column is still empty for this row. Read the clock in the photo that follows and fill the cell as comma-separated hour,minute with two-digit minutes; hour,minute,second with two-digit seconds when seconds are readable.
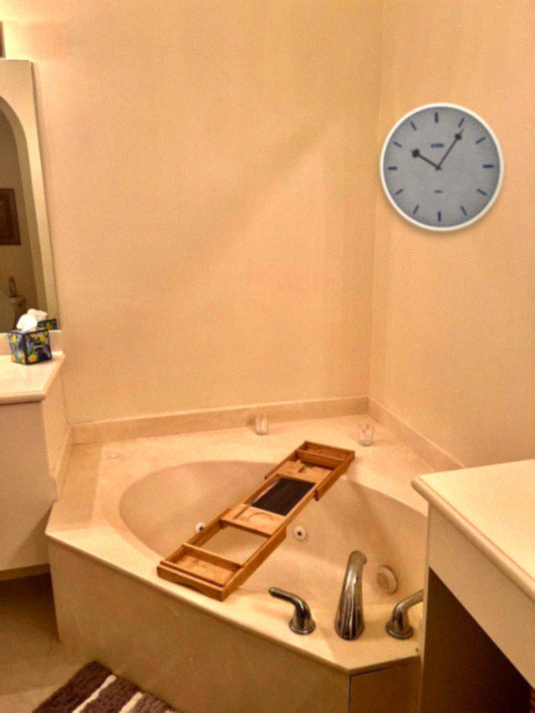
10,06
